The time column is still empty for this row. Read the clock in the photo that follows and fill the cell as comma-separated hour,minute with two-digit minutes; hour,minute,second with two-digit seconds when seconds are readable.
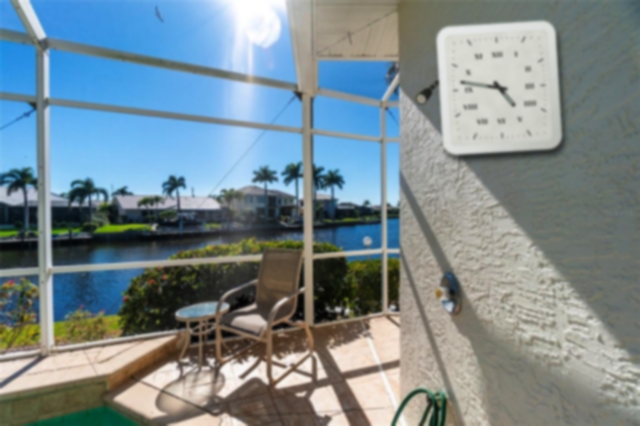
4,47
